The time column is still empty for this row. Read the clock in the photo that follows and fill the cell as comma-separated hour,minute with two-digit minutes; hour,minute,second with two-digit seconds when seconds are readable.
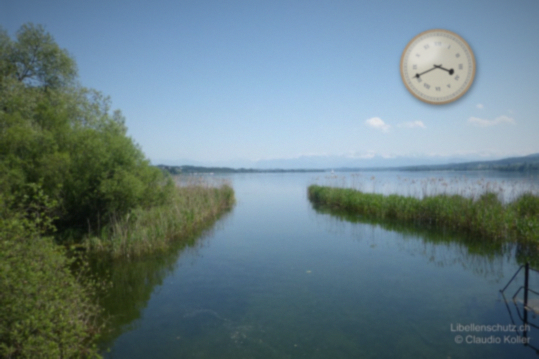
3,41
